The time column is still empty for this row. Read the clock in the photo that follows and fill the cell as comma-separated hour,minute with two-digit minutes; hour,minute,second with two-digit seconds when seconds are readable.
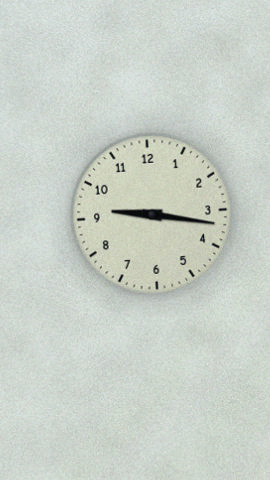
9,17
